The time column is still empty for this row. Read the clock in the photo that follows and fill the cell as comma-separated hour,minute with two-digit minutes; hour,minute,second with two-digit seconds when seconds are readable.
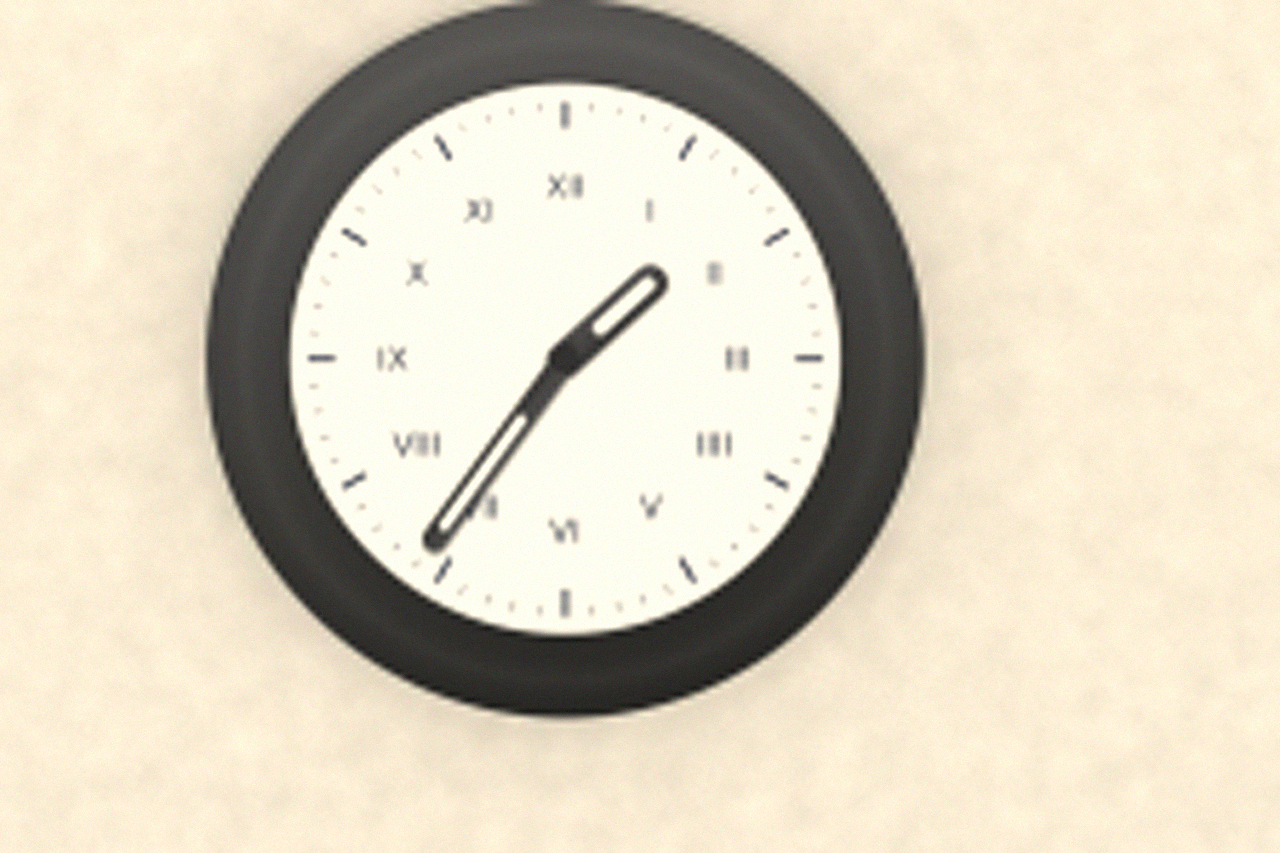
1,36
